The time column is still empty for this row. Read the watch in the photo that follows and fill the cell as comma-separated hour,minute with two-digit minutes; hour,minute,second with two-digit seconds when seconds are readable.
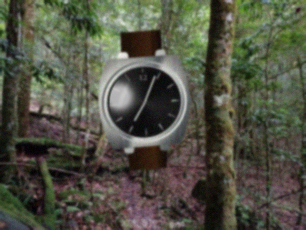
7,04
